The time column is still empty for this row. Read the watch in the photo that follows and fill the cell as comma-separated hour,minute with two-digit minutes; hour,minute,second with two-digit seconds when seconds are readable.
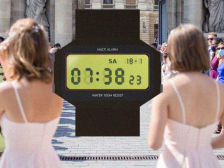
7,38,23
